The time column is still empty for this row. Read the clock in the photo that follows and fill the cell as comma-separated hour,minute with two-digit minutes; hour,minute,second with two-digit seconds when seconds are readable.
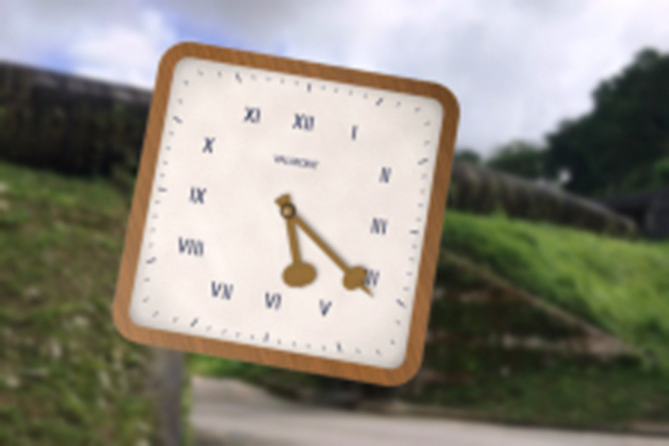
5,21
